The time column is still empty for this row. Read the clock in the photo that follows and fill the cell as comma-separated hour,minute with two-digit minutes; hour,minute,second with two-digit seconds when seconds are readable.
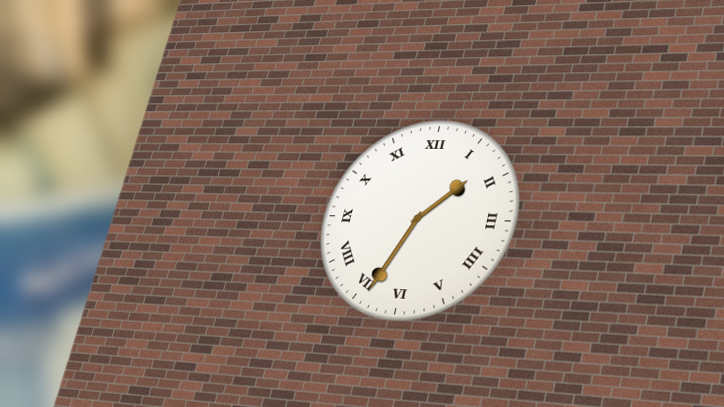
1,34
